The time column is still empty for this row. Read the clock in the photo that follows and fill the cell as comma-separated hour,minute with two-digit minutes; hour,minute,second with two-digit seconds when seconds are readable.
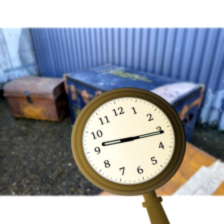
9,16
